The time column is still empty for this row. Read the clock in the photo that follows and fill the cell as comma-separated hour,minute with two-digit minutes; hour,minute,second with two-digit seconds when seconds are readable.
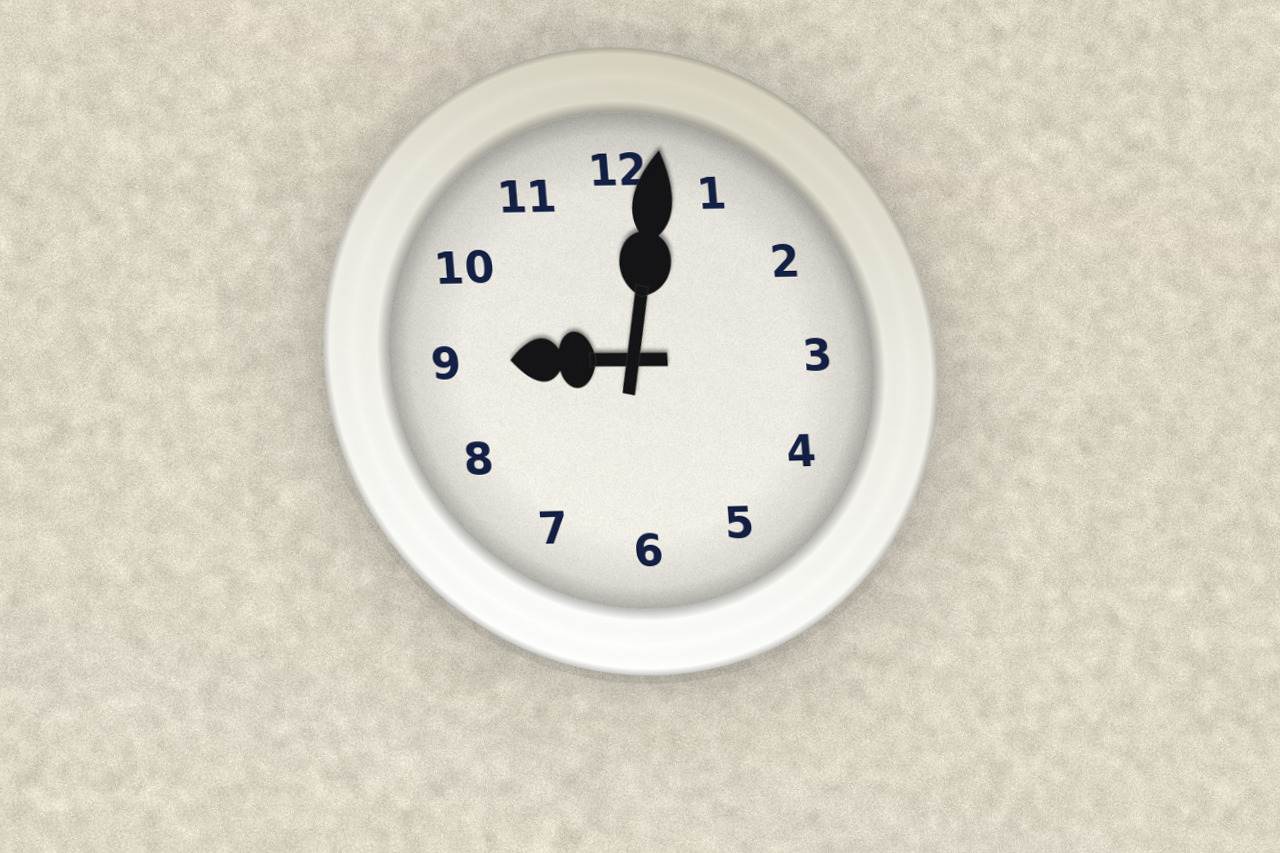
9,02
